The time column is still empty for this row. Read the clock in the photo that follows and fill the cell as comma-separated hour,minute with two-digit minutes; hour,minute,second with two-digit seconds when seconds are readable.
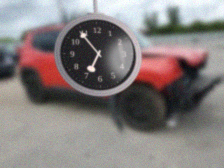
6,54
